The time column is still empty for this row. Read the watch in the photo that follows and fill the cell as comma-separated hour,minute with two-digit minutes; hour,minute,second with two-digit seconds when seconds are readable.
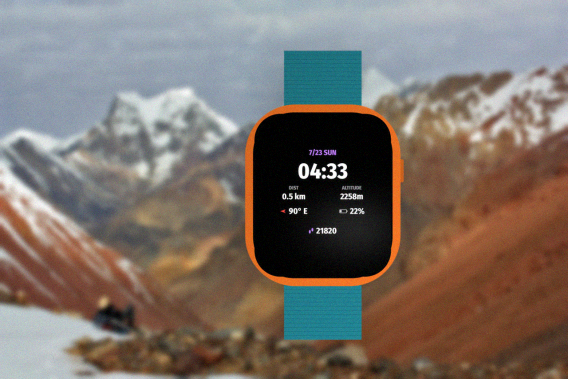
4,33
